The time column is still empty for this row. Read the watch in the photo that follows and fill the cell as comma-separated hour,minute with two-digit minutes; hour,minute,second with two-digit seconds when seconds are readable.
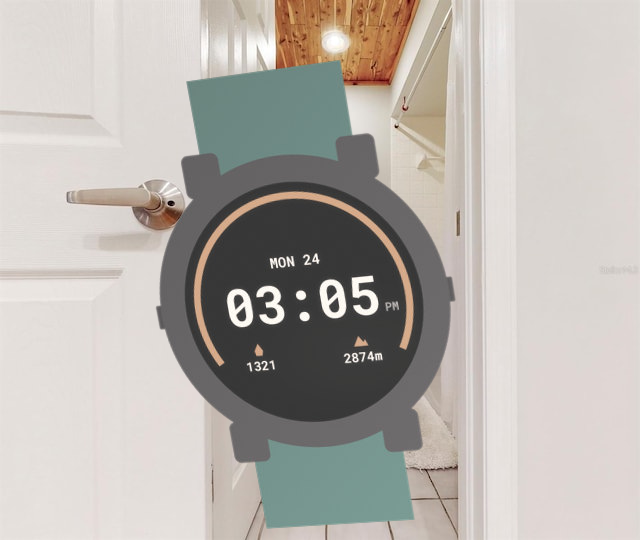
3,05
